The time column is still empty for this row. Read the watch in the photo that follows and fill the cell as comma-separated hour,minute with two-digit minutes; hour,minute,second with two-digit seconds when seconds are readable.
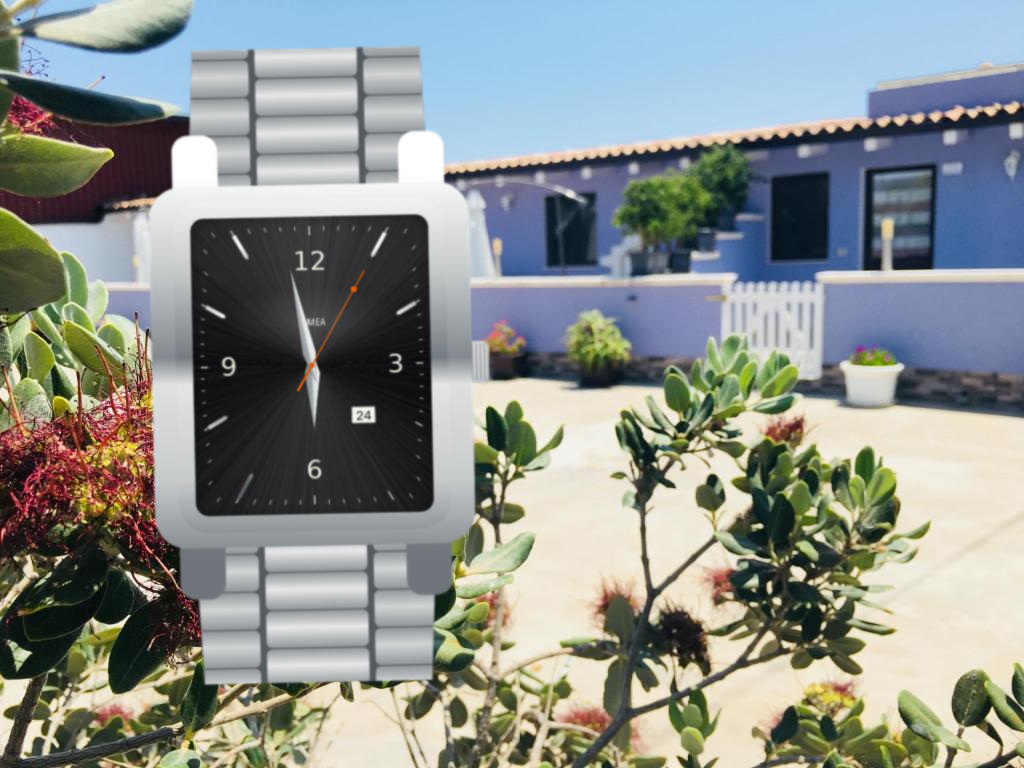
5,58,05
